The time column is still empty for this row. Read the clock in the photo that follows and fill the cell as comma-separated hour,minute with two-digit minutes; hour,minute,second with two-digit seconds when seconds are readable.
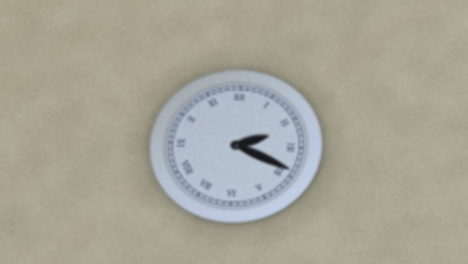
2,19
